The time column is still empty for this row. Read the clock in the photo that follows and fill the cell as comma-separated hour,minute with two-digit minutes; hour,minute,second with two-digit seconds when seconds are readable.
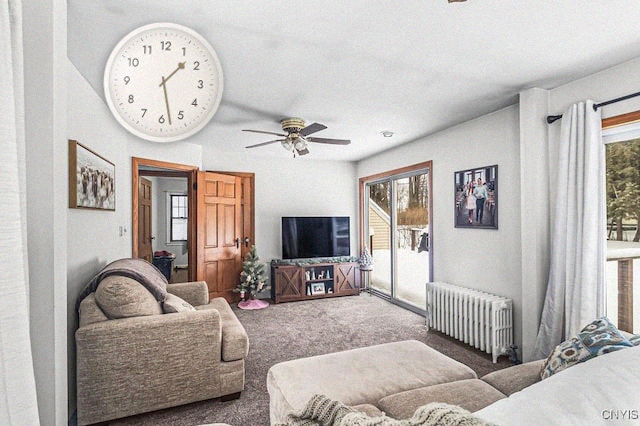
1,28
